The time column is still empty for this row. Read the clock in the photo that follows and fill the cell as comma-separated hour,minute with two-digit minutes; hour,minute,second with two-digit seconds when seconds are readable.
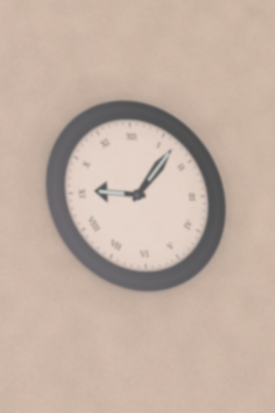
9,07
